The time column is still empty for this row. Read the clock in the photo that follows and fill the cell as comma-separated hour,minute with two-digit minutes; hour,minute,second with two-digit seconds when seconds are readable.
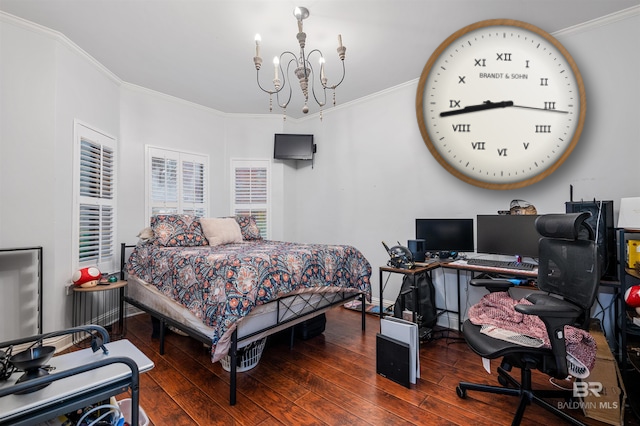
8,43,16
